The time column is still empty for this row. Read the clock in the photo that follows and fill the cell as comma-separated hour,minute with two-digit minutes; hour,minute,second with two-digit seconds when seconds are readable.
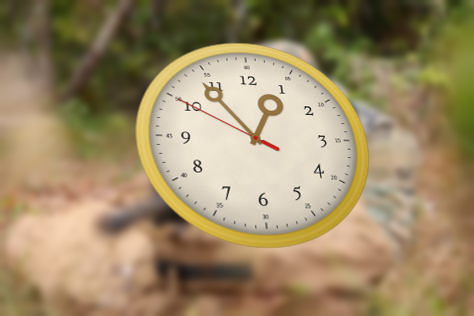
12,53,50
